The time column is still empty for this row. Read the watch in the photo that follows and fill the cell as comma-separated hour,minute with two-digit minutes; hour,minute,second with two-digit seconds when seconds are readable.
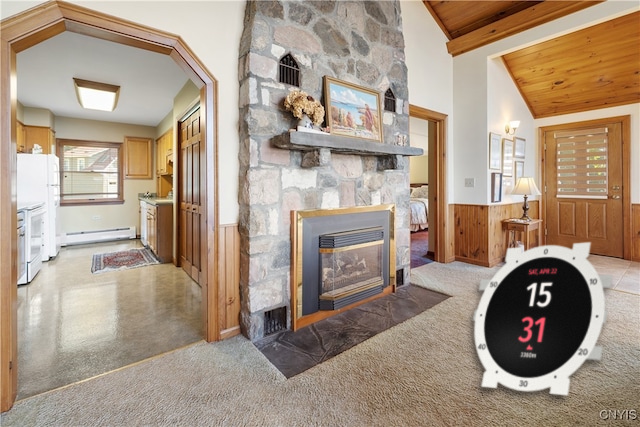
15,31
